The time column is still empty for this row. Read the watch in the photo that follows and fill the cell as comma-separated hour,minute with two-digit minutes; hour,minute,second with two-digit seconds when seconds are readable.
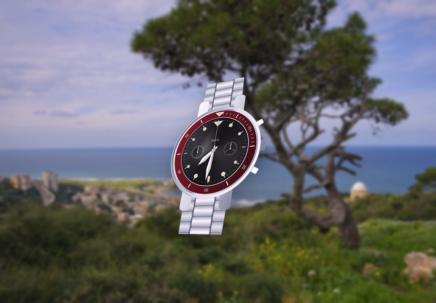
7,31
